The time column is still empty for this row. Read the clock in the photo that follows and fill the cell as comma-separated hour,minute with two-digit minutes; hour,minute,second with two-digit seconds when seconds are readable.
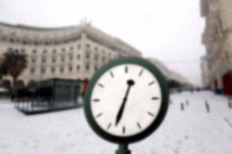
12,33
